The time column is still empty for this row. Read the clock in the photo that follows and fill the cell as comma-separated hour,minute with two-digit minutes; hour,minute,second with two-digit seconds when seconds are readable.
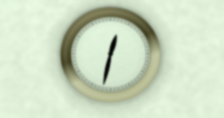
12,32
